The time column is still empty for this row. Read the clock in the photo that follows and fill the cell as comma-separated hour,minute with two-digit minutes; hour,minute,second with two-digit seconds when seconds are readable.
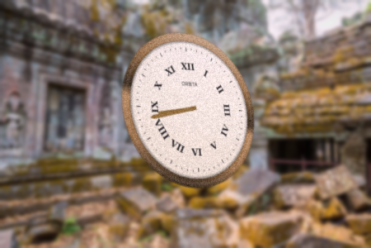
8,43
